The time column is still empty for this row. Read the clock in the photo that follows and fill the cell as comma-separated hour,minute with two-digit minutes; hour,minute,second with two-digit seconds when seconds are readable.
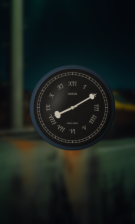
8,10
